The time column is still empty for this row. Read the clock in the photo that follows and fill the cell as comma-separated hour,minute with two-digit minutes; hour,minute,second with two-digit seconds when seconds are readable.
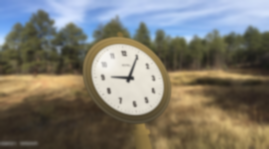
9,05
